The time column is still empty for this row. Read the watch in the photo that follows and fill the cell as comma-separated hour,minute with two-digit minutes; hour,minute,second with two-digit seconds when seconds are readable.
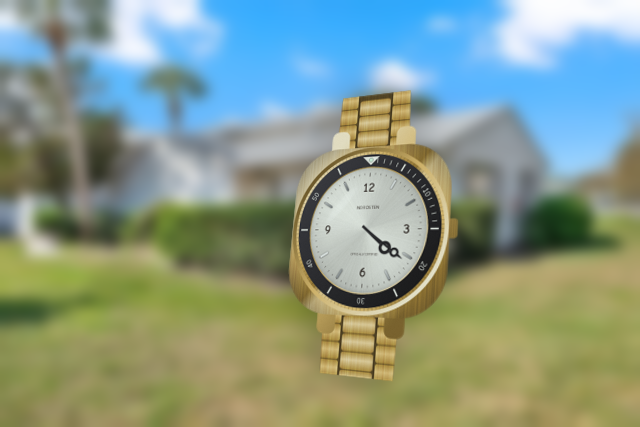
4,21
